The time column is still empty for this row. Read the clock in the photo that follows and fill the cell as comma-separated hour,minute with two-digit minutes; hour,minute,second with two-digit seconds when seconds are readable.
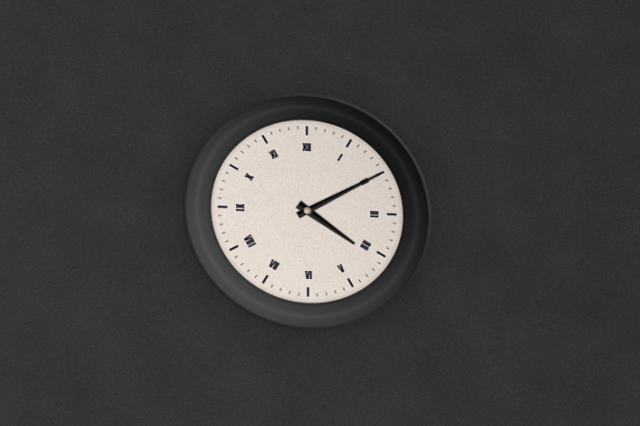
4,10
